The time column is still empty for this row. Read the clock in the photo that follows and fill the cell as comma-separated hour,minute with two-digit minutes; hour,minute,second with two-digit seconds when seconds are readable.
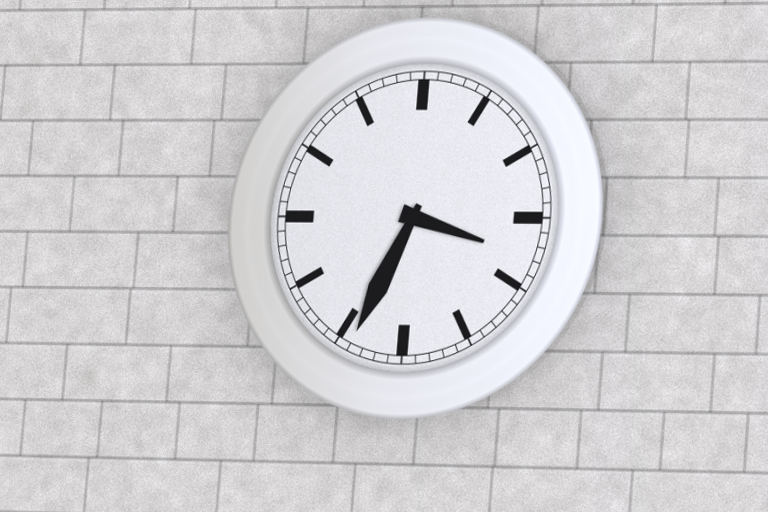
3,34
